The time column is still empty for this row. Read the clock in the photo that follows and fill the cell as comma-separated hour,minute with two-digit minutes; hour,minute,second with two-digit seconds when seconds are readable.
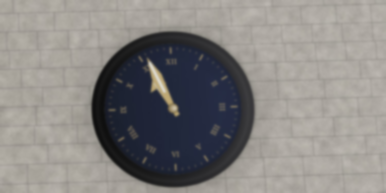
10,56
